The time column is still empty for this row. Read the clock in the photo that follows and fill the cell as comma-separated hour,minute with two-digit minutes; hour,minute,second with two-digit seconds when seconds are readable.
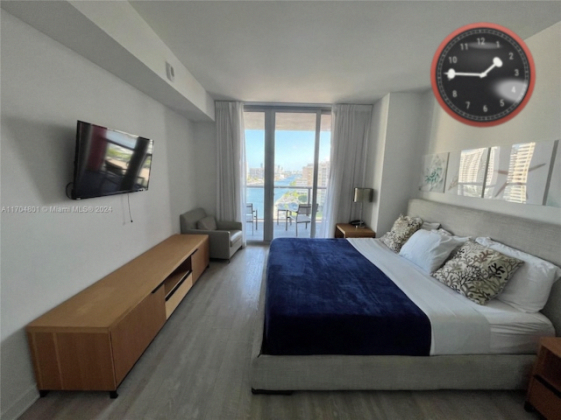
1,46
